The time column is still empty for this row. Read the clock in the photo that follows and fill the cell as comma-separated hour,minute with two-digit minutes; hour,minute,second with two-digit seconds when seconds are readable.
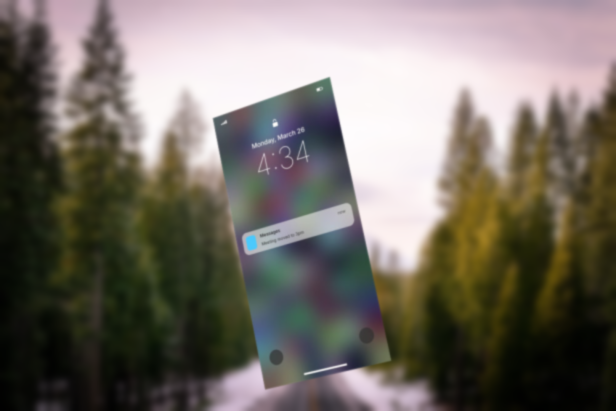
4,34
